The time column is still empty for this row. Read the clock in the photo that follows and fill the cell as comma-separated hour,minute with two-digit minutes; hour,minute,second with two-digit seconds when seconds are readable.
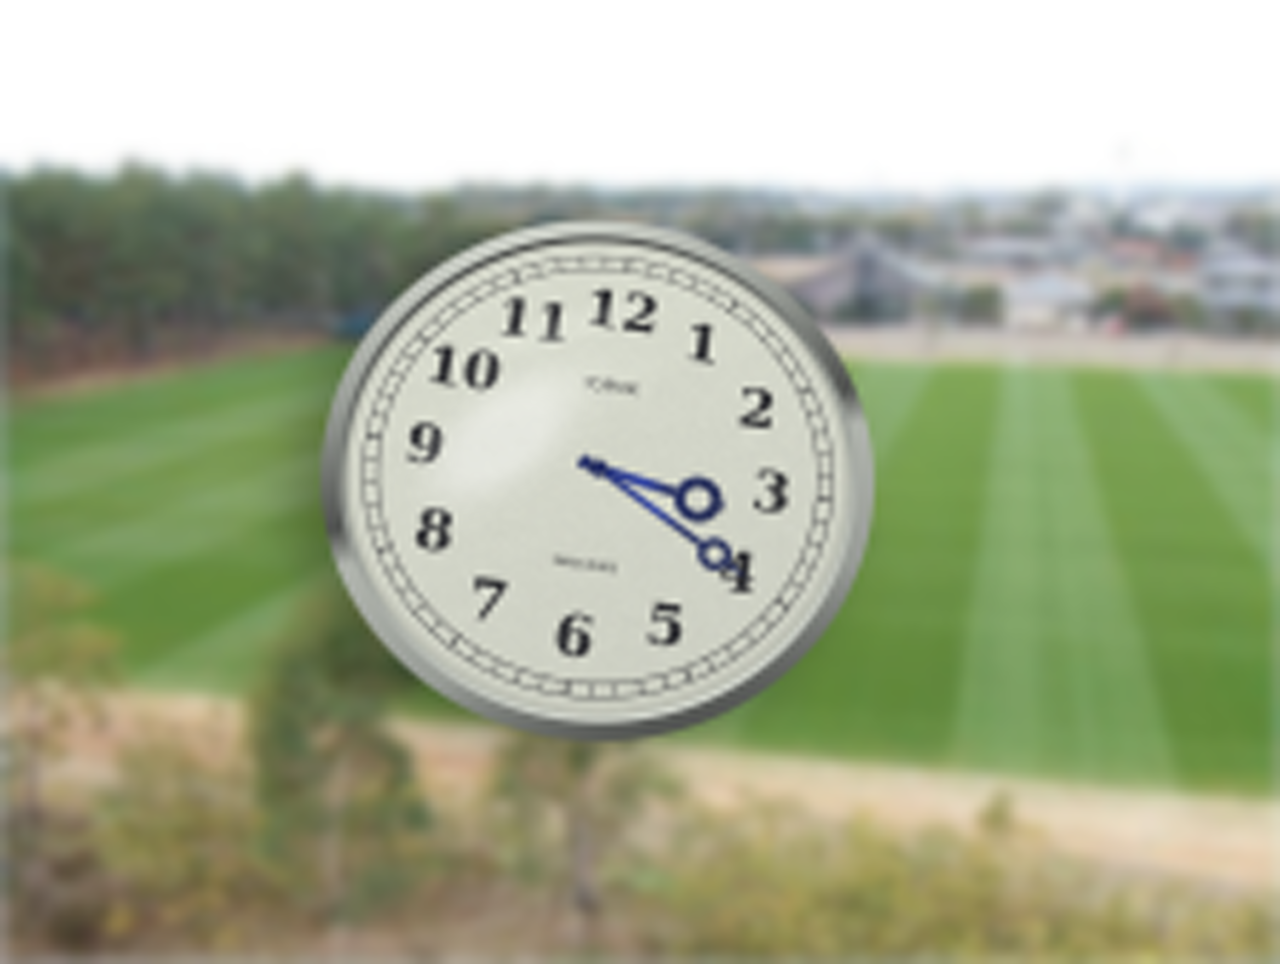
3,20
